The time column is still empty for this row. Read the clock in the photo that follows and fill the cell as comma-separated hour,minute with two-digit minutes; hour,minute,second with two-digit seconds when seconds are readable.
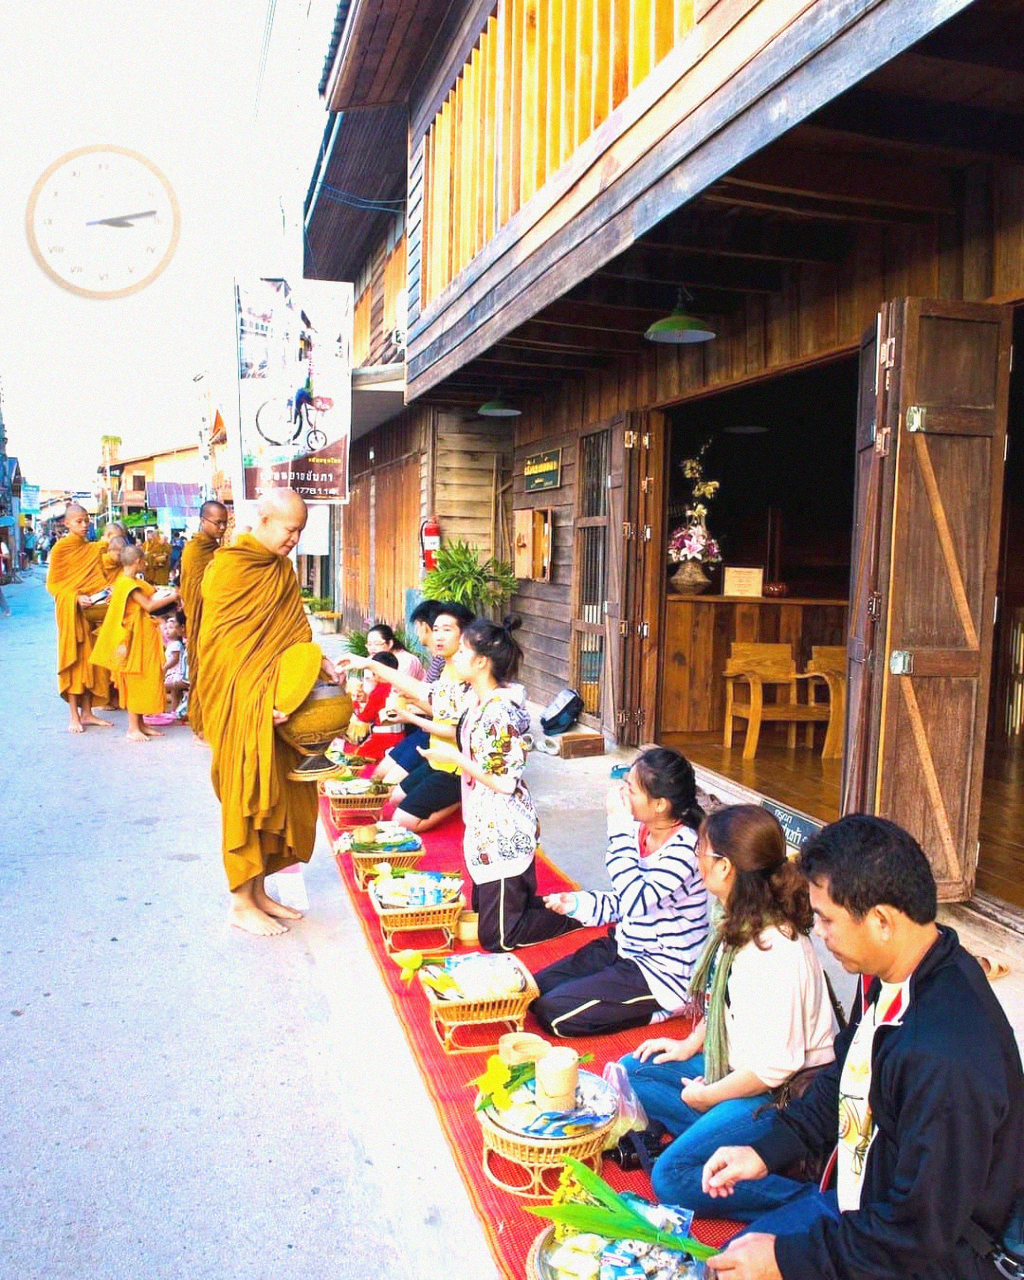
3,13,14
